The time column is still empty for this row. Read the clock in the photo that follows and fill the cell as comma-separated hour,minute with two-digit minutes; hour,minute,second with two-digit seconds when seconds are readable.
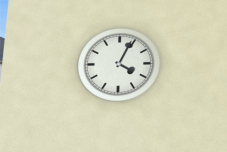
4,04
